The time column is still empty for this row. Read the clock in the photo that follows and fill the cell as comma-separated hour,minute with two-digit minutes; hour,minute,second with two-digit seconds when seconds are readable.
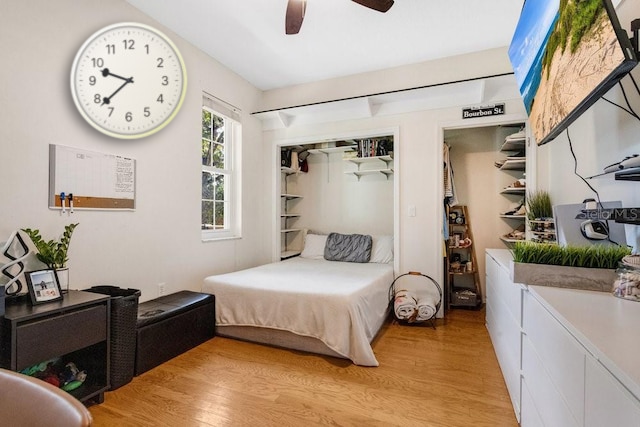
9,38
